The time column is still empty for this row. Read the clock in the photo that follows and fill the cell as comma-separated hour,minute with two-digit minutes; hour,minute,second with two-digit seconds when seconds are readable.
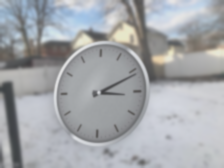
3,11
